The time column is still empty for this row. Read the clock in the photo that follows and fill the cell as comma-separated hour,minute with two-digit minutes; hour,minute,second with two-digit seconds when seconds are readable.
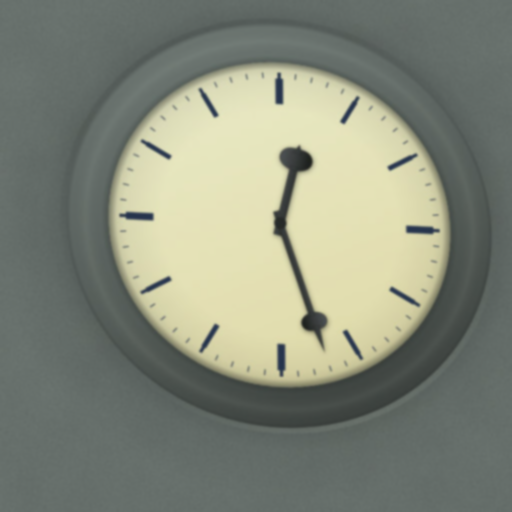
12,27
